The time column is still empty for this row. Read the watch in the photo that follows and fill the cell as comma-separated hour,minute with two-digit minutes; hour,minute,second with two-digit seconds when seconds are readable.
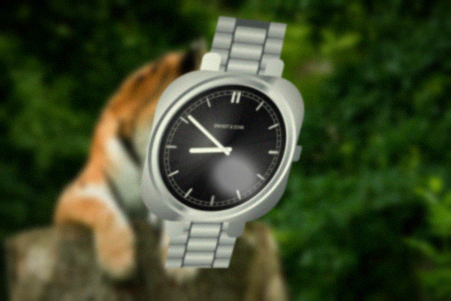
8,51
